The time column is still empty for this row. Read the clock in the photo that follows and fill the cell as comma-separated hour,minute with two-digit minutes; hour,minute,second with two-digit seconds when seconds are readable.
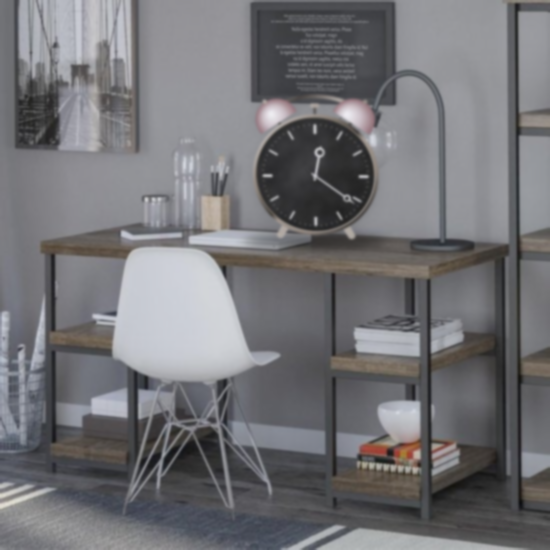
12,21
